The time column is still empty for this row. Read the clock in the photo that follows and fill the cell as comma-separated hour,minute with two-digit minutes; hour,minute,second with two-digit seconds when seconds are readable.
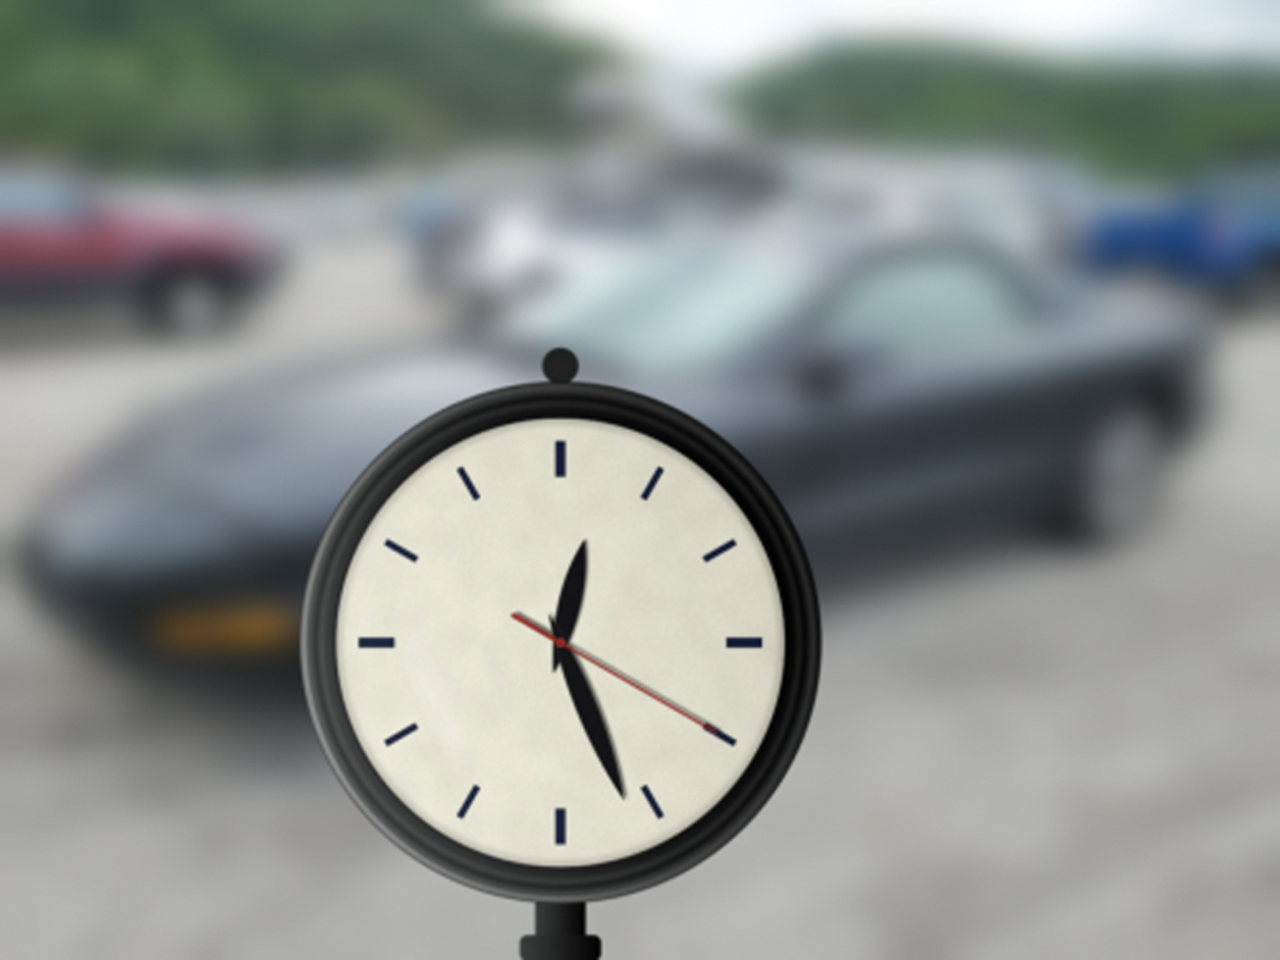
12,26,20
